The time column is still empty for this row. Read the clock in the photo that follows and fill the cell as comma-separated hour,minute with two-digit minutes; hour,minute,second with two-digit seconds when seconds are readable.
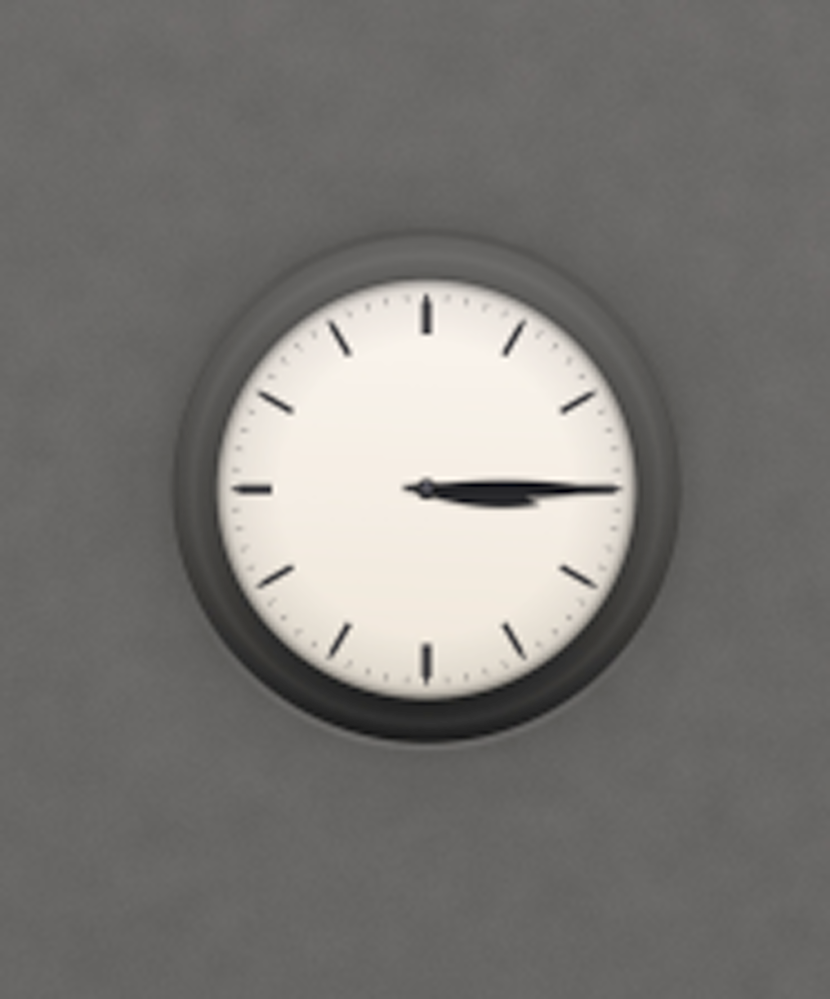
3,15
